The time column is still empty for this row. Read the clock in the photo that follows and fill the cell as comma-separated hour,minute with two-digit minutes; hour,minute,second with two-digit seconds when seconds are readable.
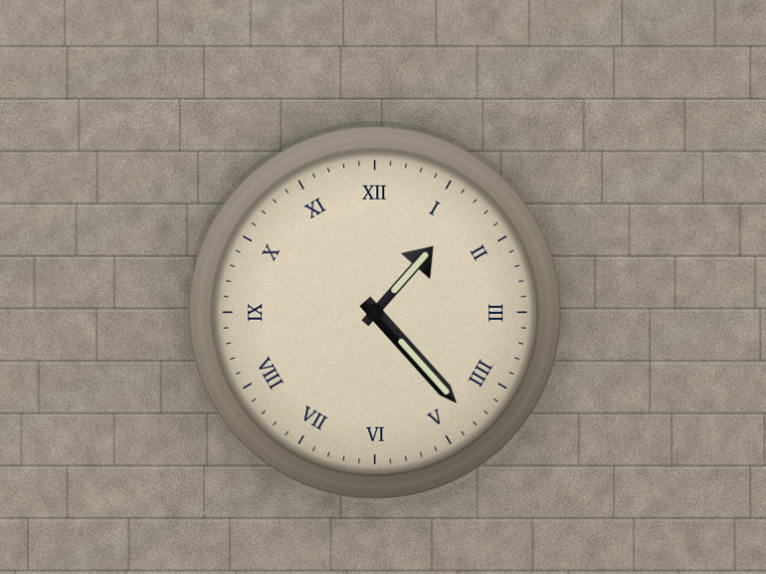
1,23
